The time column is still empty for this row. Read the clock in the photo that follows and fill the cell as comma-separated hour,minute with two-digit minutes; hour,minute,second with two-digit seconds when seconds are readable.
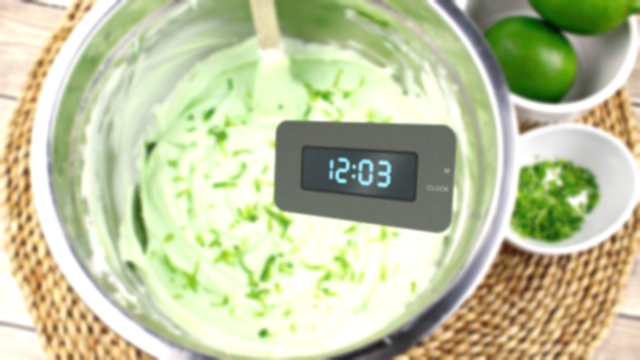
12,03
